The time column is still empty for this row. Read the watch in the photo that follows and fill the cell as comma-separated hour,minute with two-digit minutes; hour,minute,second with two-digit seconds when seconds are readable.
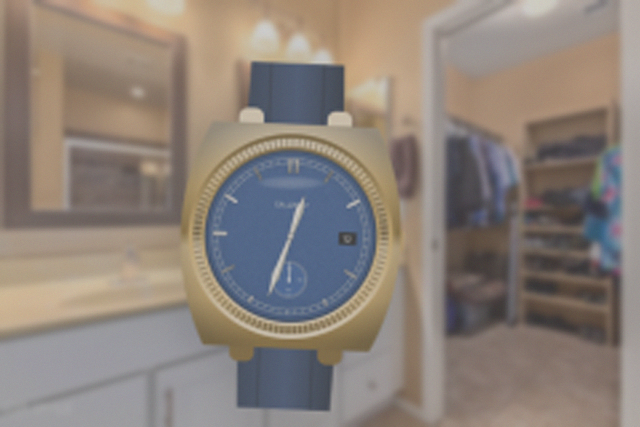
12,33
